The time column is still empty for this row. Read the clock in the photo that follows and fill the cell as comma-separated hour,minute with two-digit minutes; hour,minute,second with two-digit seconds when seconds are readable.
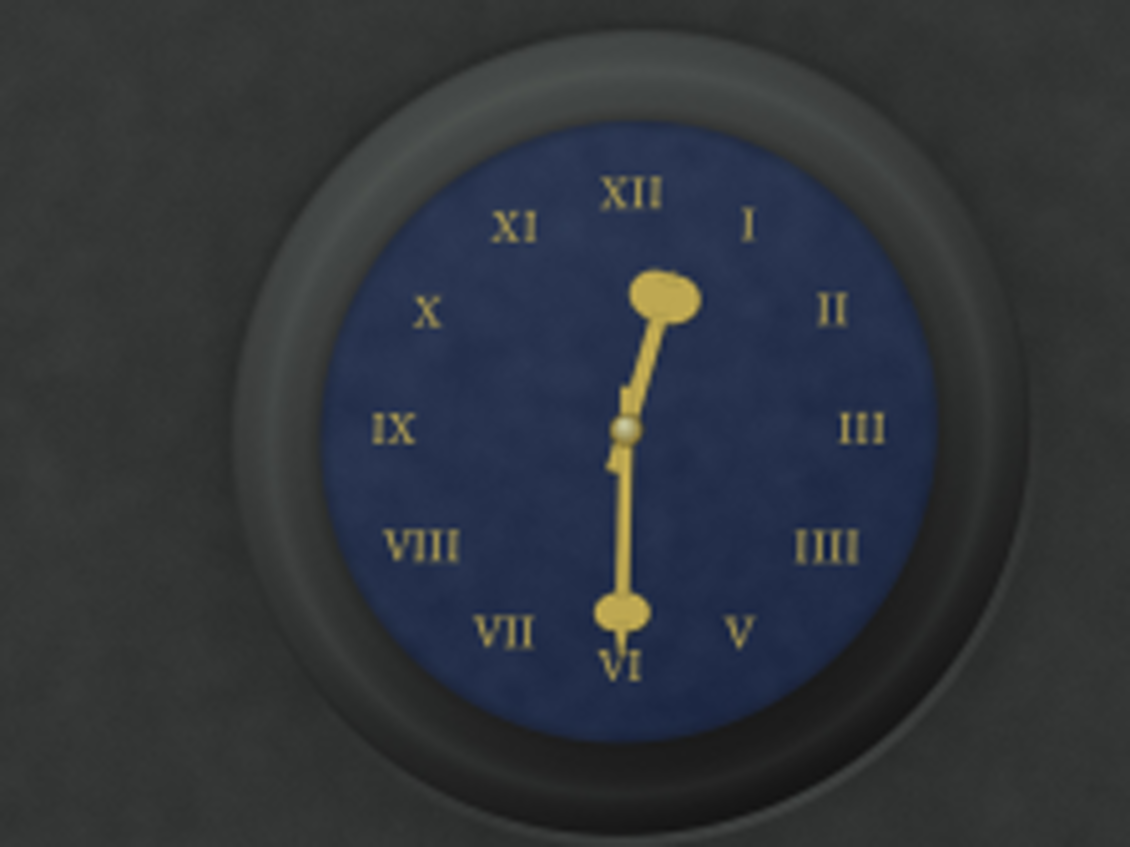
12,30
